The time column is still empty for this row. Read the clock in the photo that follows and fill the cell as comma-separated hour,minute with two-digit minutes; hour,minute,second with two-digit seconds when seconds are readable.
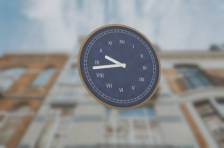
9,43
